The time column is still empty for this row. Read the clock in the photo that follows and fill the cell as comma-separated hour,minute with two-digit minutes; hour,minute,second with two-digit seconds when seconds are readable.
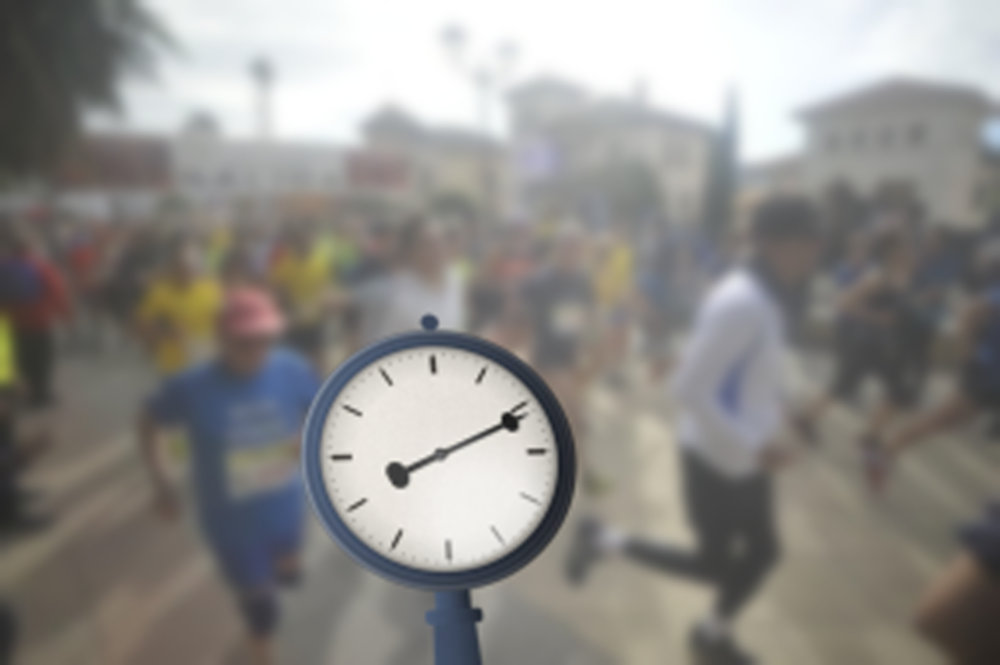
8,11
